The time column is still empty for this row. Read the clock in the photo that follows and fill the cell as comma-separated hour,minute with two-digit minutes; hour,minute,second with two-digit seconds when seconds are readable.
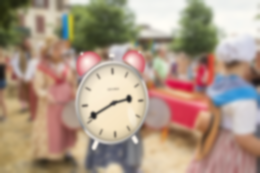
2,41
